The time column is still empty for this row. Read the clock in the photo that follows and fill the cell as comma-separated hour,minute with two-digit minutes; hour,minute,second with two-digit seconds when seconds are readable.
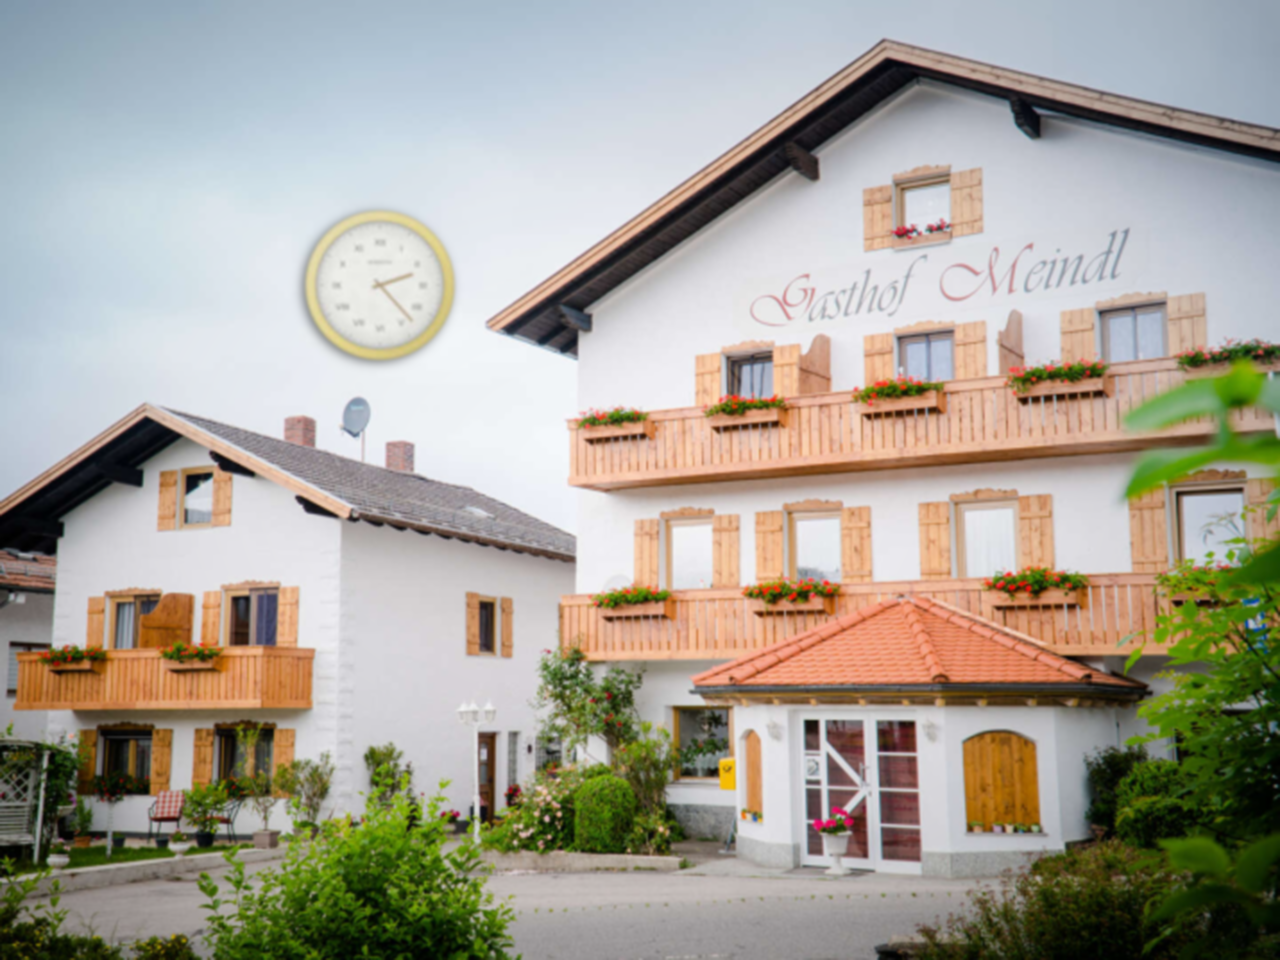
2,23
